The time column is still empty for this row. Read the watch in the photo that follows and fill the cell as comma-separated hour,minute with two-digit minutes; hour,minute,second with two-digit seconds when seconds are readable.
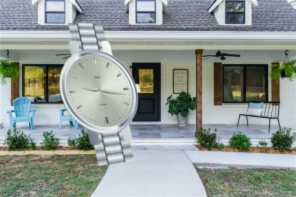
9,17
